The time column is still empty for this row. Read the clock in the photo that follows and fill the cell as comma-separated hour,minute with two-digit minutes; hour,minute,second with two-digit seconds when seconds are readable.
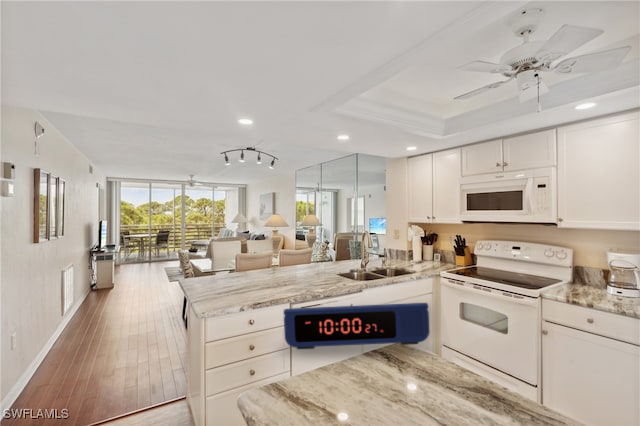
10,00
